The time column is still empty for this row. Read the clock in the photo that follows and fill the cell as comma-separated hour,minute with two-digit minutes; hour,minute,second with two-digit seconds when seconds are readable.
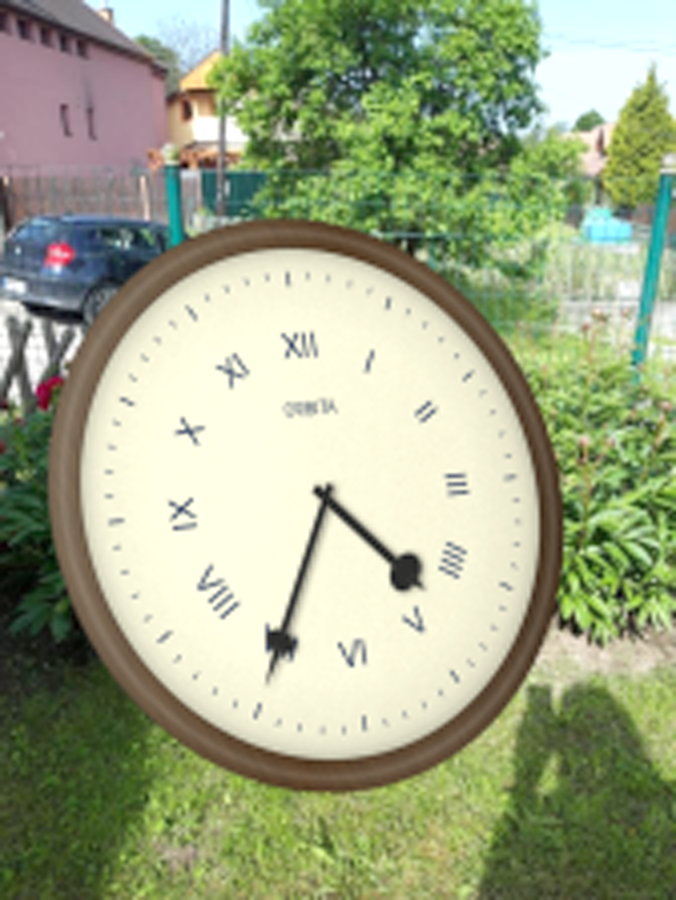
4,35
